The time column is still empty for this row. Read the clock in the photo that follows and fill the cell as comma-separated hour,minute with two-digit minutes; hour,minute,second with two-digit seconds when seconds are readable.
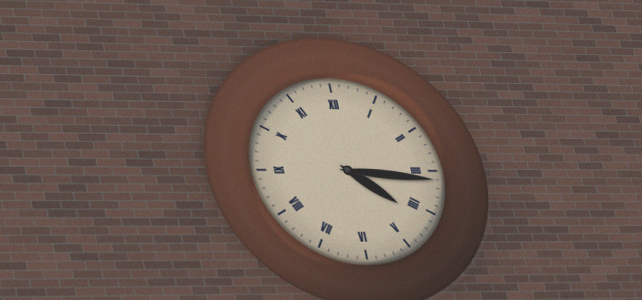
4,16
